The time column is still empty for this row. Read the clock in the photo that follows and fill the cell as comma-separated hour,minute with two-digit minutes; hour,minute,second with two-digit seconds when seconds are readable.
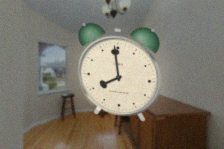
7,59
